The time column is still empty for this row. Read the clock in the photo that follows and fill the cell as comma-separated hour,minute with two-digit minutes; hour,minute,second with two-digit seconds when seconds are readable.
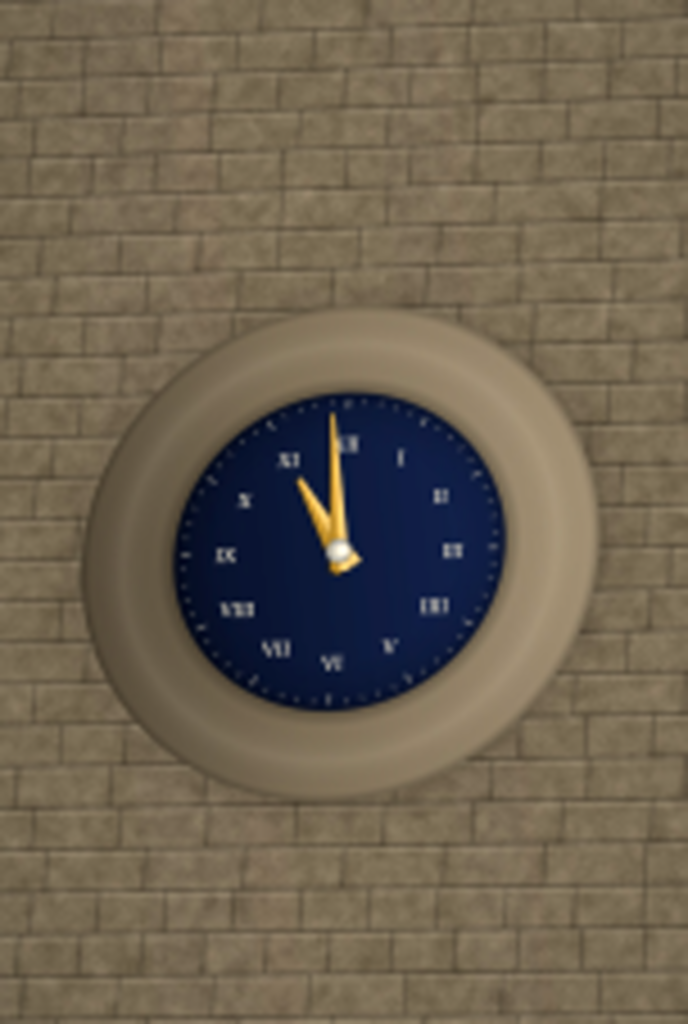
10,59
